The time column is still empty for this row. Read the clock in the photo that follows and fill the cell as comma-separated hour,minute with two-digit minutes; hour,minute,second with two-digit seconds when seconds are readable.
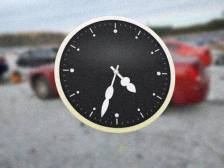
4,33
